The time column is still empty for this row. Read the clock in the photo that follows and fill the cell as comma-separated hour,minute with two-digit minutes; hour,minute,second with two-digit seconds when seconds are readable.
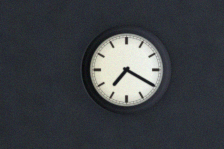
7,20
